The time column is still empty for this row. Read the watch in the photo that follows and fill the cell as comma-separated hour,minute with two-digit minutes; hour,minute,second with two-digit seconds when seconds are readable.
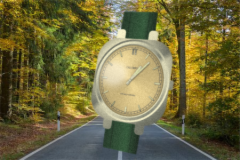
1,07
